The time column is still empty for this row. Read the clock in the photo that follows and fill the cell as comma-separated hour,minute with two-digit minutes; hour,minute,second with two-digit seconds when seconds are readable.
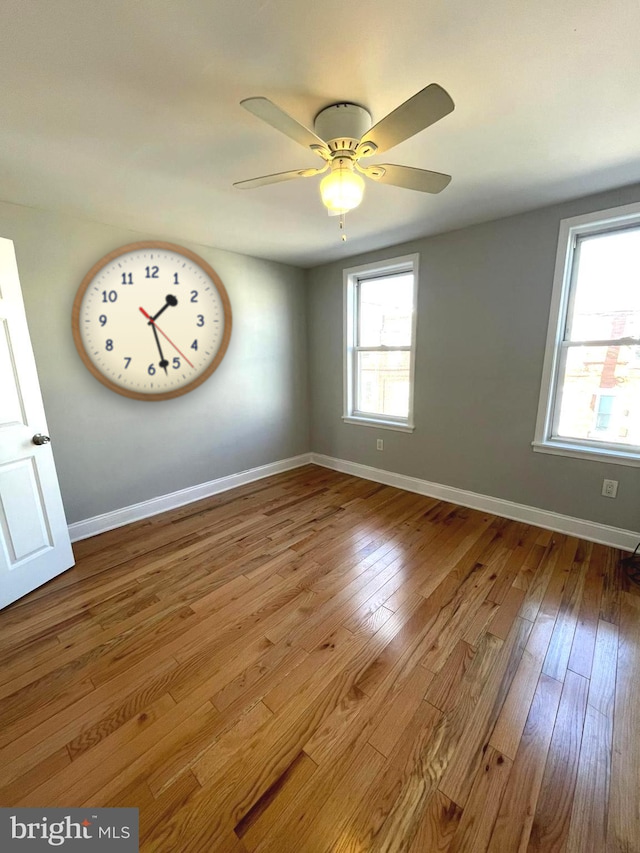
1,27,23
